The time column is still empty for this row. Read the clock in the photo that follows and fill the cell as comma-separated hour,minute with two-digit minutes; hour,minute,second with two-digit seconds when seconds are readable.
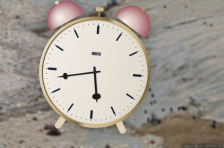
5,43
